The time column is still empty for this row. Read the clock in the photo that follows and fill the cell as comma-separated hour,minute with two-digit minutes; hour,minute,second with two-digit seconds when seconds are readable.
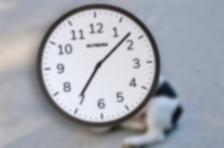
7,08
